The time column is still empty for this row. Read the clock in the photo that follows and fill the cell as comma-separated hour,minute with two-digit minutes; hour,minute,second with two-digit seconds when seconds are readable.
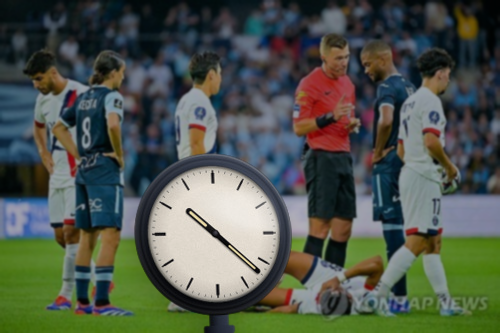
10,22
